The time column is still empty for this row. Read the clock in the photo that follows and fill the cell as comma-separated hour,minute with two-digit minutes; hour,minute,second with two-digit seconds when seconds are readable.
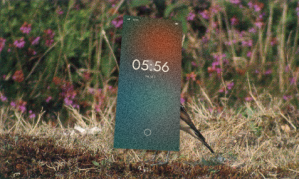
5,56
